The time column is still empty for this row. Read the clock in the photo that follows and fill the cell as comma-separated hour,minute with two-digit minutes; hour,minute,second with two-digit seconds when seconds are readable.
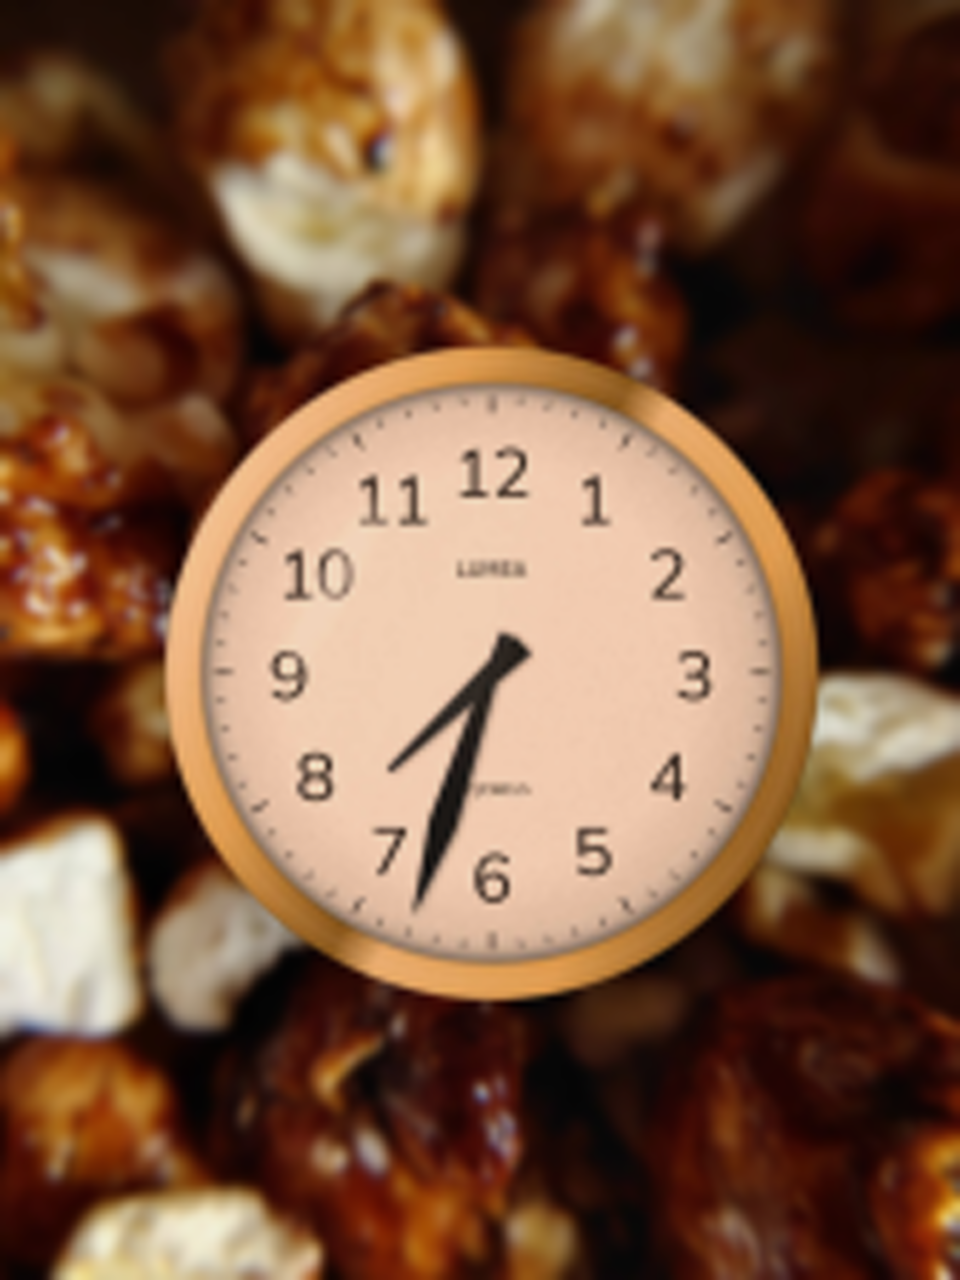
7,33
